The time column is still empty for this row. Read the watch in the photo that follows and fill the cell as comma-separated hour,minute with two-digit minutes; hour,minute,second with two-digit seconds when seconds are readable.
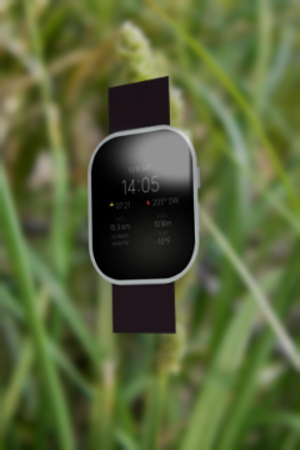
14,05
